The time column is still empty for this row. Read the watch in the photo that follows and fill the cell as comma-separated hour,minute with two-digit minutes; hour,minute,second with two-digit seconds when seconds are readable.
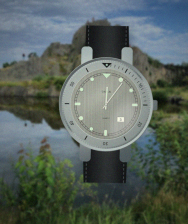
12,06
